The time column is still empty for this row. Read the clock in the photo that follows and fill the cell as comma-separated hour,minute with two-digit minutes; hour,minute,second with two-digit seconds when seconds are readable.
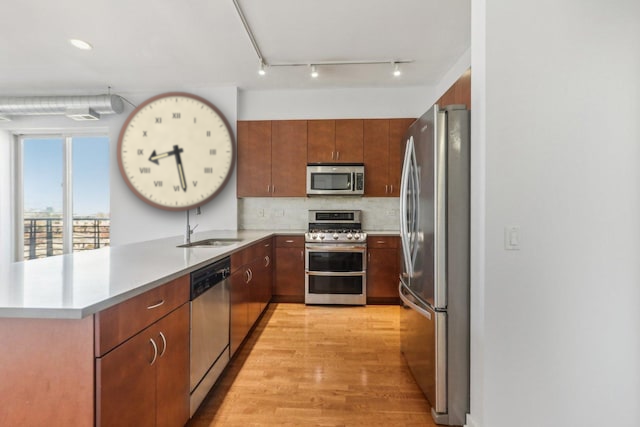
8,28
